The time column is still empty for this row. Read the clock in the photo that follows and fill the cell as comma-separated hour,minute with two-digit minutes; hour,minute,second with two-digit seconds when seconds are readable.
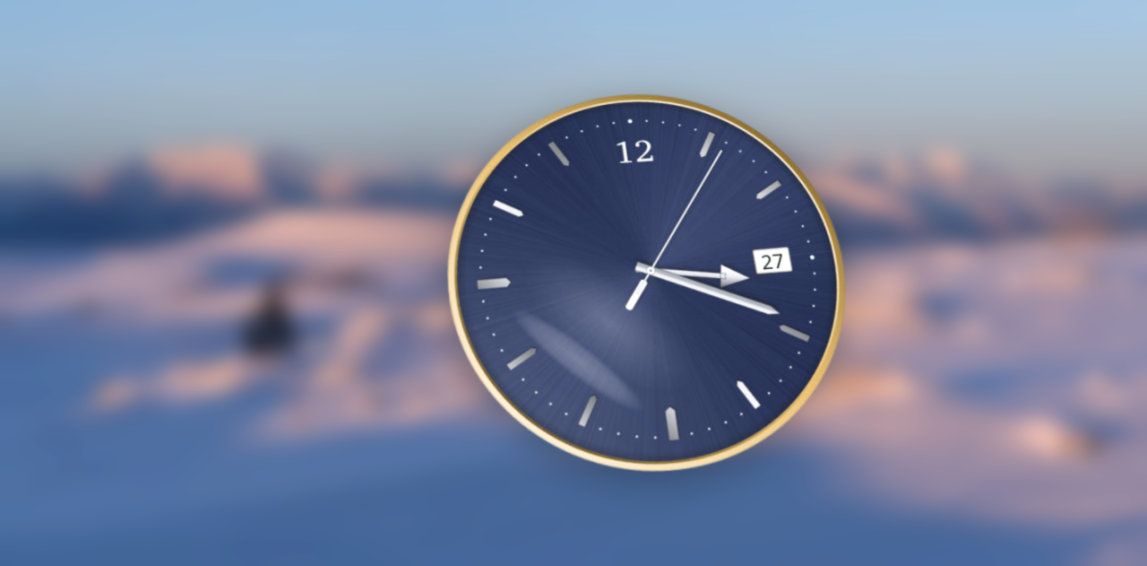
3,19,06
